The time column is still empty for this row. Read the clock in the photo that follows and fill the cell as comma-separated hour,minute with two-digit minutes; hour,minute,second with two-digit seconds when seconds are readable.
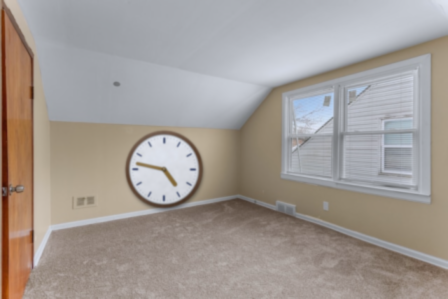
4,47
